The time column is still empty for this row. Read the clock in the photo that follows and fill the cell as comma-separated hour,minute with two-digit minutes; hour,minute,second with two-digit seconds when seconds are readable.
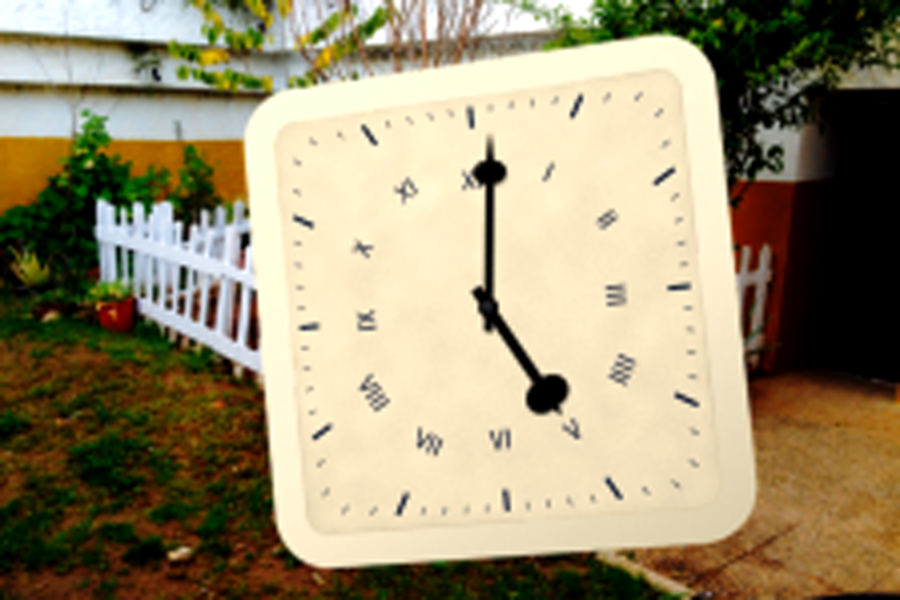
5,01
